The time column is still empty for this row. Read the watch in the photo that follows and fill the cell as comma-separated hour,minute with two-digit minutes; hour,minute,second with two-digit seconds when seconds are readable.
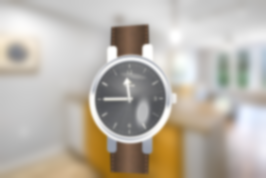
11,45
